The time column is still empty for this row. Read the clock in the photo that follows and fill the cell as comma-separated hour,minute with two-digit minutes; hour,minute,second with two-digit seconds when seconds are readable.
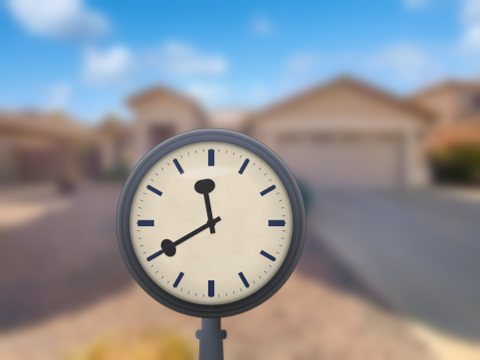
11,40
